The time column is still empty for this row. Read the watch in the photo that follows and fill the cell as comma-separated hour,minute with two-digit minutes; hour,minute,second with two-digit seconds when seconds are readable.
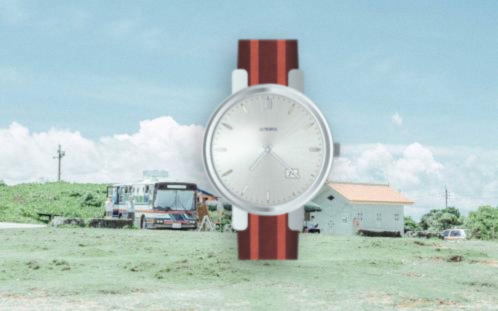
7,22
